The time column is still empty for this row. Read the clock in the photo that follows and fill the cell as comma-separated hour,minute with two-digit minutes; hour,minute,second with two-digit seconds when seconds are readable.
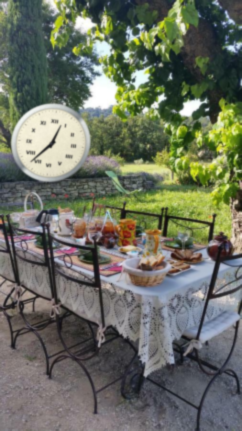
12,37
